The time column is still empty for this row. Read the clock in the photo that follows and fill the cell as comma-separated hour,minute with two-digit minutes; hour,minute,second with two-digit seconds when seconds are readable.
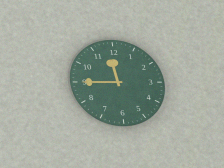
11,45
